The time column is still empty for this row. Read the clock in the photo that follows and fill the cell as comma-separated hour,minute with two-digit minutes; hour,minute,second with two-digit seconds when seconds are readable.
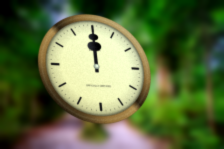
12,00
